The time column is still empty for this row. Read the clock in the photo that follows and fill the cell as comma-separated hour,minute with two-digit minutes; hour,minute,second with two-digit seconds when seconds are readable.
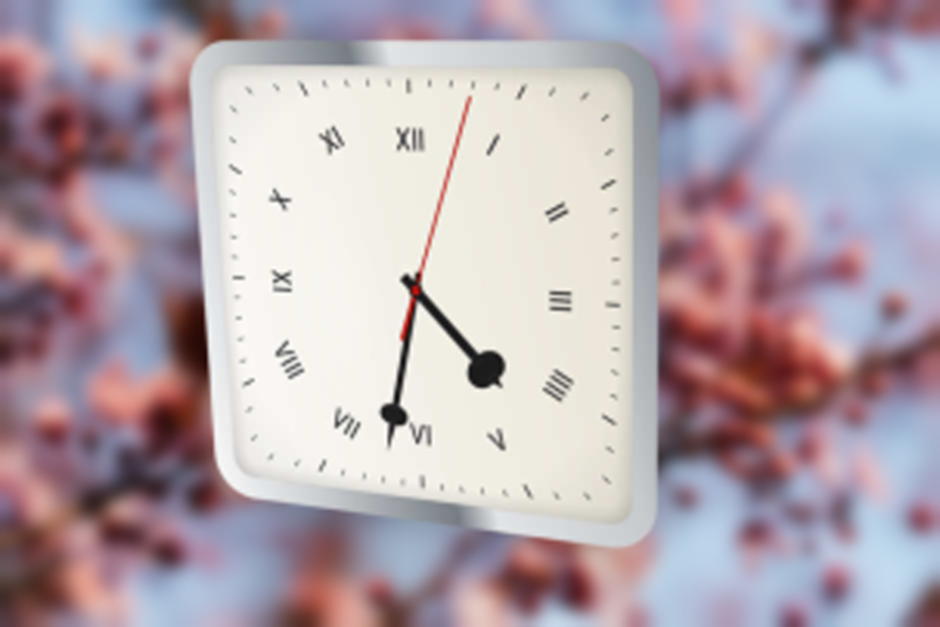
4,32,03
